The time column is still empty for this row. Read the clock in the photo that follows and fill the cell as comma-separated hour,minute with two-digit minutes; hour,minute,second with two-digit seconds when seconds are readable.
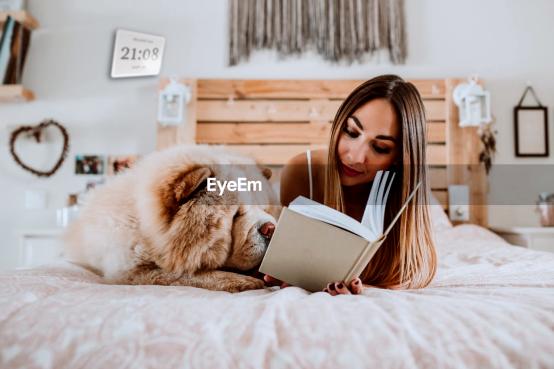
21,08
